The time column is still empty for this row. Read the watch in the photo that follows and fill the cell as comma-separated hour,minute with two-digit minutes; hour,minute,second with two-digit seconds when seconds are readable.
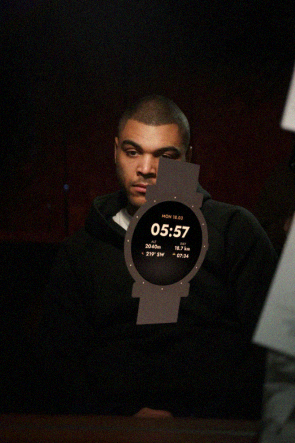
5,57
